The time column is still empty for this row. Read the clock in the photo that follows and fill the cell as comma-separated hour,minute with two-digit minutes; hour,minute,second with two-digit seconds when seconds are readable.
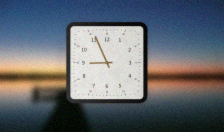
8,56
